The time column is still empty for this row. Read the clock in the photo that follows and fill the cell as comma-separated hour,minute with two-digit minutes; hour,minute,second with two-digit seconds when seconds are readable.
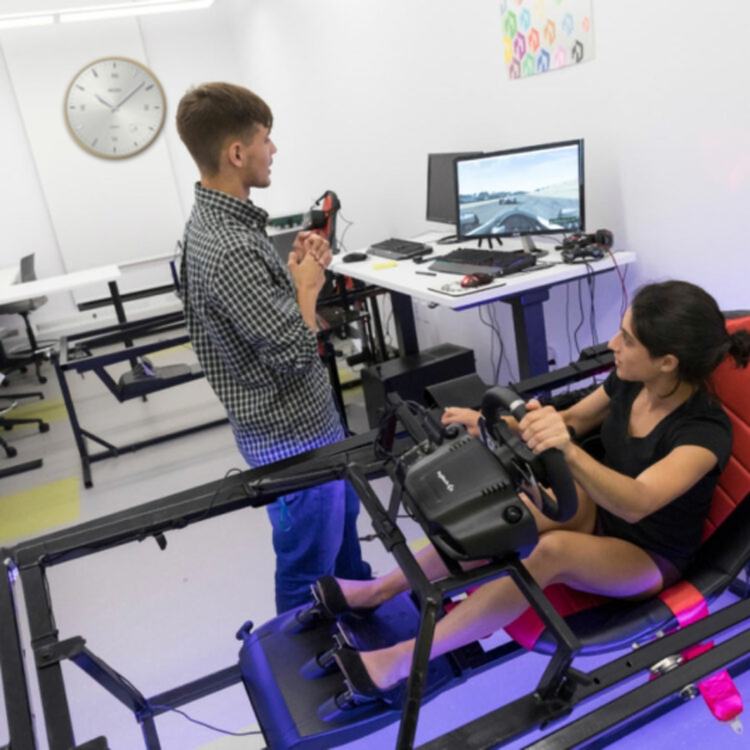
10,08
